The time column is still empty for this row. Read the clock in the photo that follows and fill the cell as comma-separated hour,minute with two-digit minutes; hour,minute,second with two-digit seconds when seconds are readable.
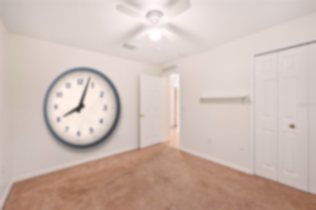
8,03
